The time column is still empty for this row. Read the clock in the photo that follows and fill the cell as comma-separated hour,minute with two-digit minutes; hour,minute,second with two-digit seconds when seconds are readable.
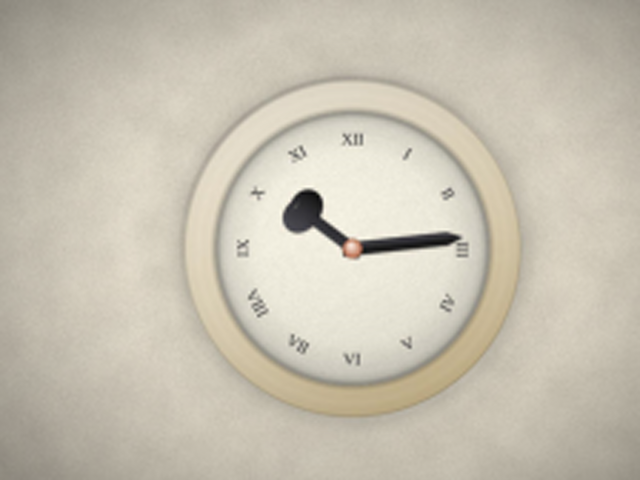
10,14
